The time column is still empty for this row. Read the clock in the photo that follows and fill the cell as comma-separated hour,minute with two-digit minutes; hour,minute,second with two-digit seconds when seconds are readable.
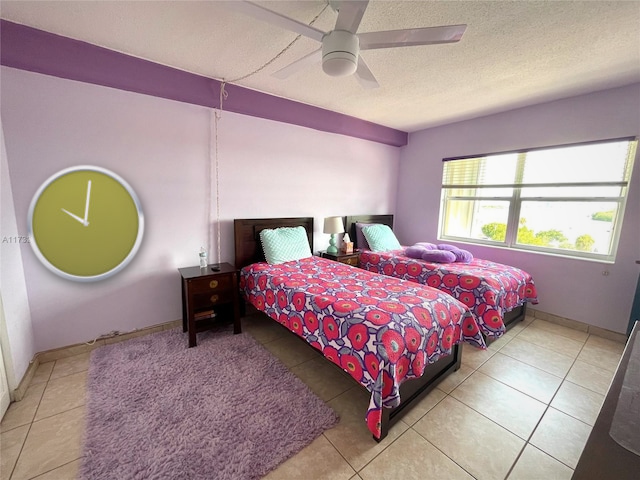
10,01
